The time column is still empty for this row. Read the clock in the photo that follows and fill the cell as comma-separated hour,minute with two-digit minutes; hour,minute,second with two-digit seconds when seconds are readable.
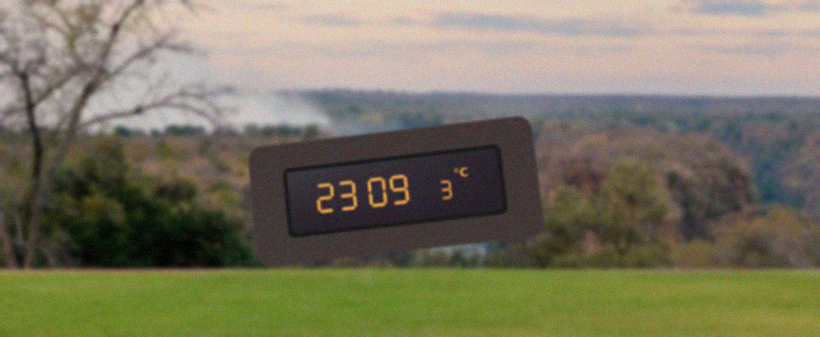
23,09
